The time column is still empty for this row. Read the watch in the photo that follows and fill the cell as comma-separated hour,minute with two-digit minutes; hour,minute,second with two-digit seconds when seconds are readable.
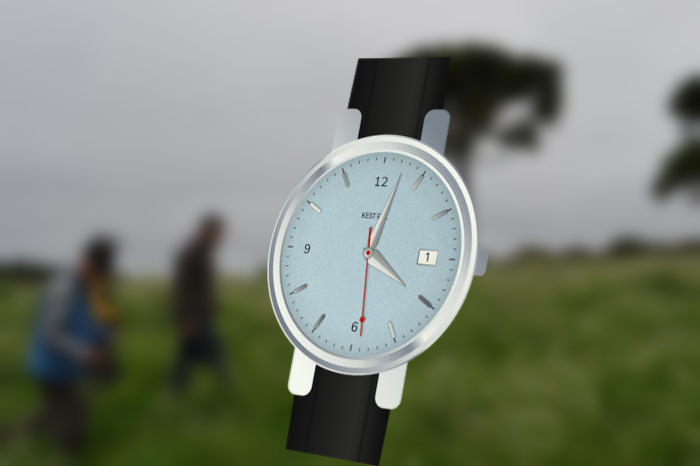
4,02,29
